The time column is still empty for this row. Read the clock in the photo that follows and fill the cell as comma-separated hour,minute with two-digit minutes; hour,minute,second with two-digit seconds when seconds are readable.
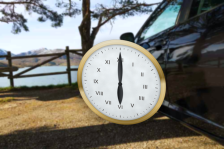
6,00
